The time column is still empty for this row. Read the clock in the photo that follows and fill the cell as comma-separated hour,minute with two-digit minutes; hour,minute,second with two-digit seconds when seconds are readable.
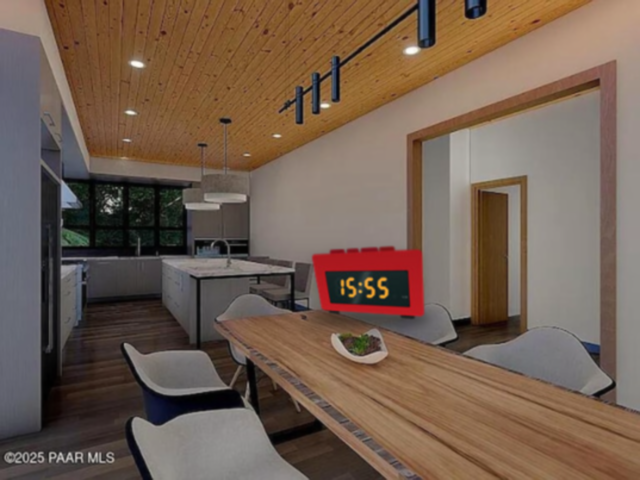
15,55
